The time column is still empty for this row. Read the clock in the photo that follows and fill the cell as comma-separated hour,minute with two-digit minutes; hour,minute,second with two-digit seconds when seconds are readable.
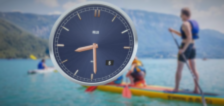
8,29
